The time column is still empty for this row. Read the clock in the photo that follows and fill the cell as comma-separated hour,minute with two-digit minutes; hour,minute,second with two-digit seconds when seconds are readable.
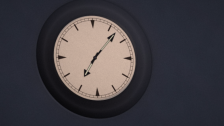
7,07
